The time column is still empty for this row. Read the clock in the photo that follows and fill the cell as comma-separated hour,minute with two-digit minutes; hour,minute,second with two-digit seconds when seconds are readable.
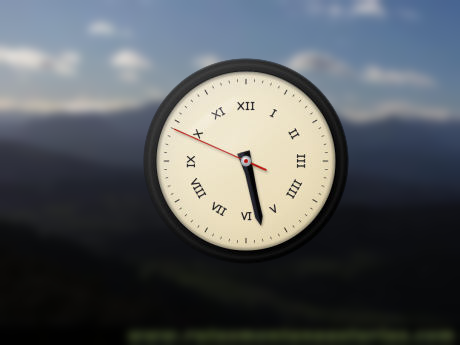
5,27,49
